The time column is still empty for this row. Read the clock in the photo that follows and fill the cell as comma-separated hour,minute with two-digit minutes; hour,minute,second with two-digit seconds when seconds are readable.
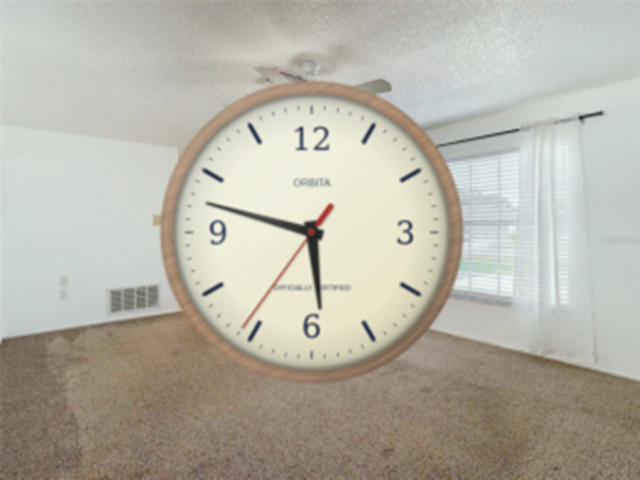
5,47,36
